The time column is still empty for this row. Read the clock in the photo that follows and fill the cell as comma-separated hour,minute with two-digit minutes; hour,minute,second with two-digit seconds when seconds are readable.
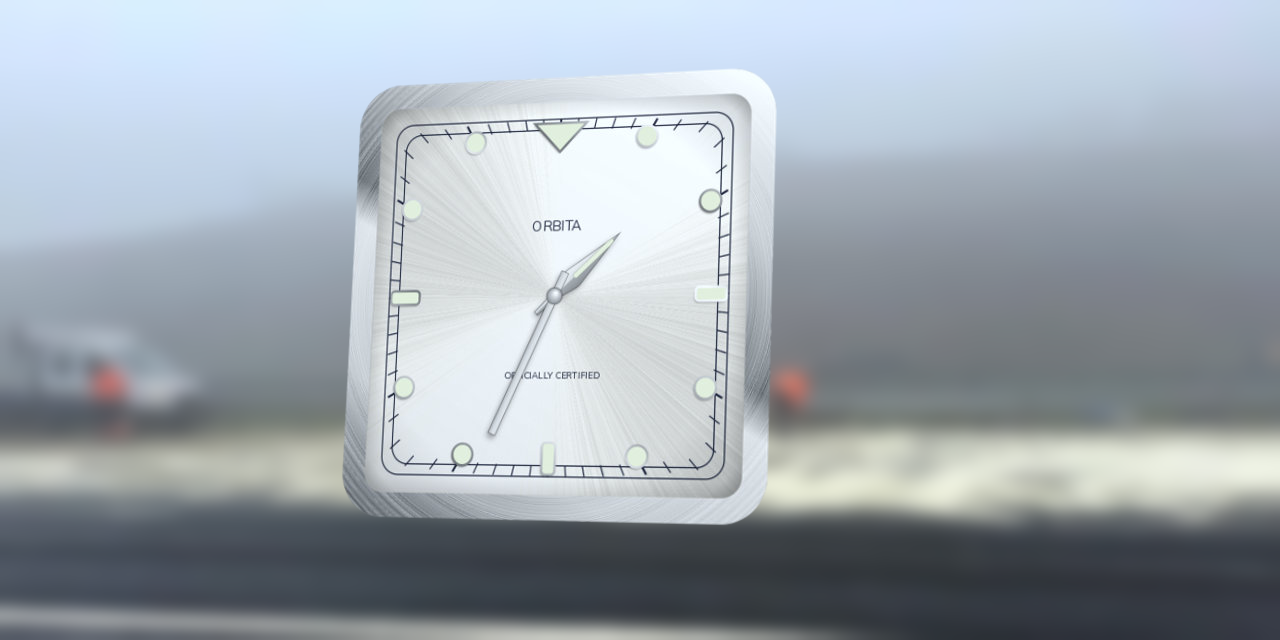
1,34
